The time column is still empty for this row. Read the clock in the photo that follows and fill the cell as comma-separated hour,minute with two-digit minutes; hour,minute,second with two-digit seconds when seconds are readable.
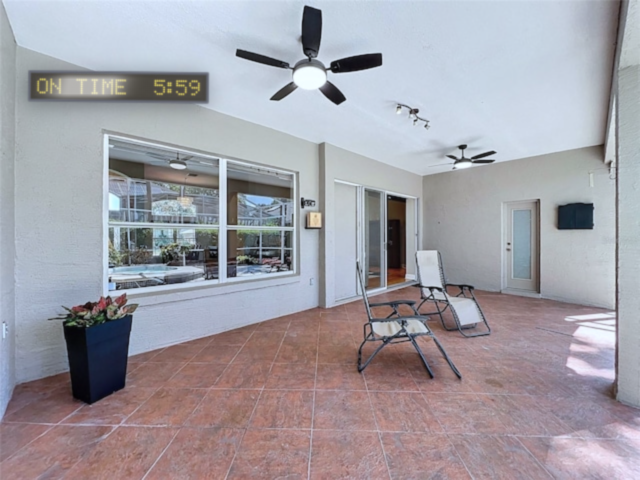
5,59
